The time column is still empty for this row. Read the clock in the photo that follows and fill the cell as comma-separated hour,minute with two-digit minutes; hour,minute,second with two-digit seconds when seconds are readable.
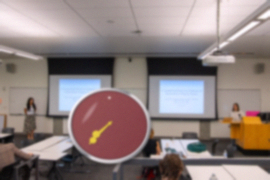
7,37
